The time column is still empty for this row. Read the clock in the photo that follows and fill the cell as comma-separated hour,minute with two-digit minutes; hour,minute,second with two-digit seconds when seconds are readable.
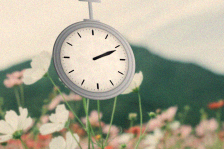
2,11
